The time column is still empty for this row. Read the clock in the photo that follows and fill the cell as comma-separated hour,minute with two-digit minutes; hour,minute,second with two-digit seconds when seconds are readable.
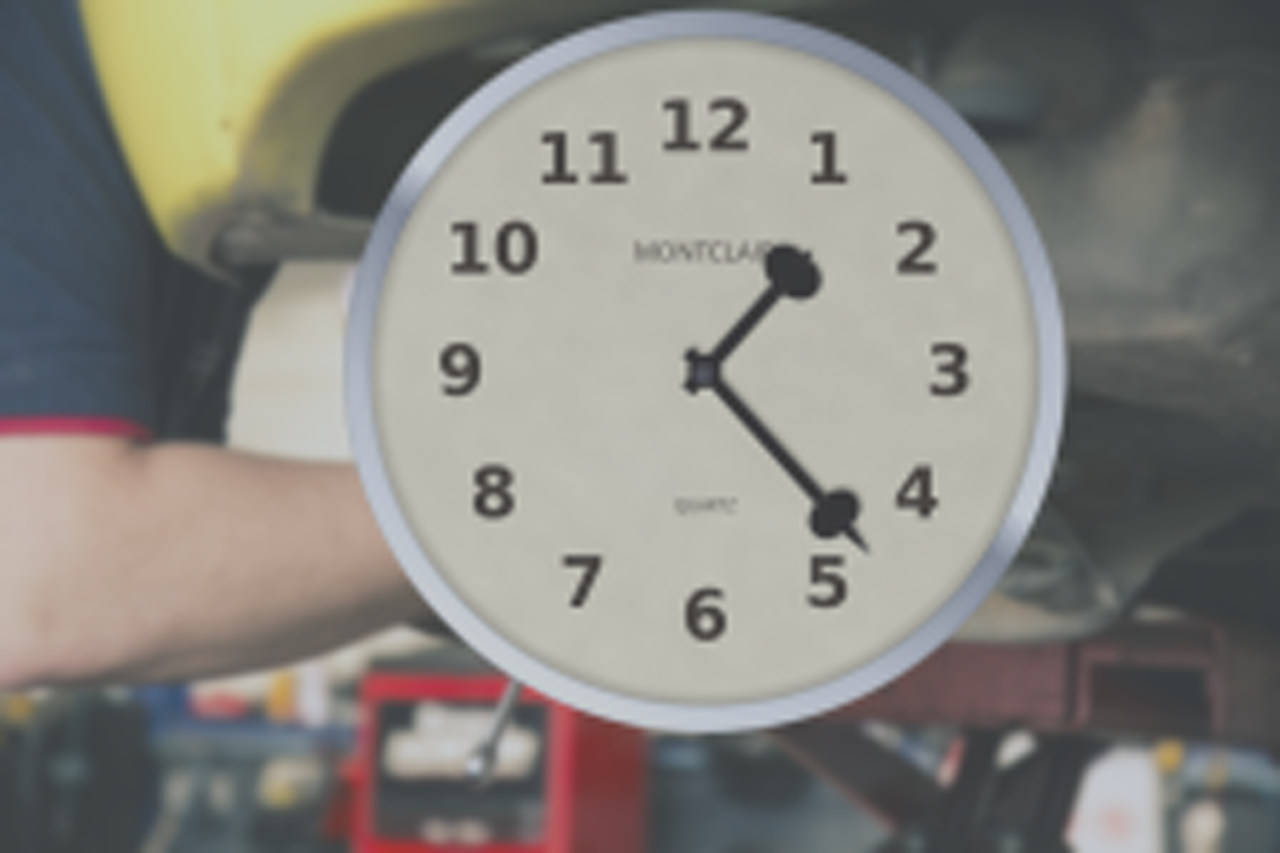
1,23
